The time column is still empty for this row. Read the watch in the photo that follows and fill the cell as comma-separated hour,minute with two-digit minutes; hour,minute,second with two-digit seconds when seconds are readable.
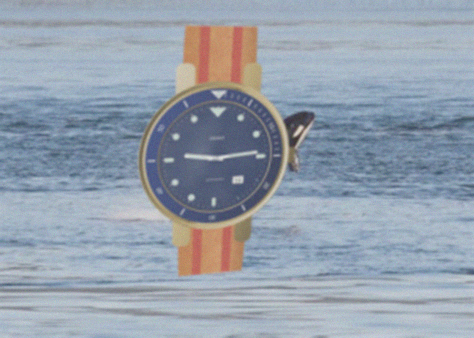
9,14
